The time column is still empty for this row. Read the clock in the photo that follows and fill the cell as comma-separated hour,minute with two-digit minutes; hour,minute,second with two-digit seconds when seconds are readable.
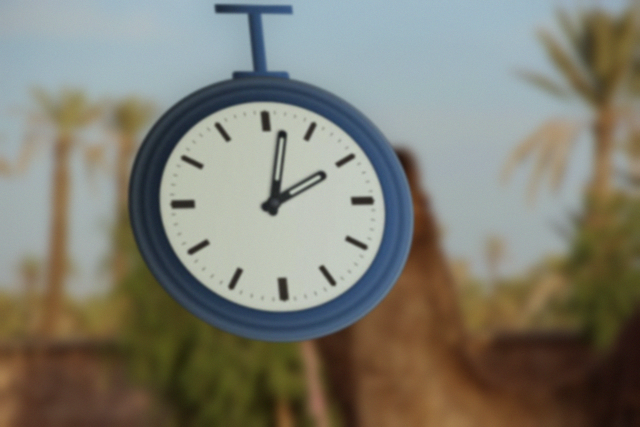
2,02
